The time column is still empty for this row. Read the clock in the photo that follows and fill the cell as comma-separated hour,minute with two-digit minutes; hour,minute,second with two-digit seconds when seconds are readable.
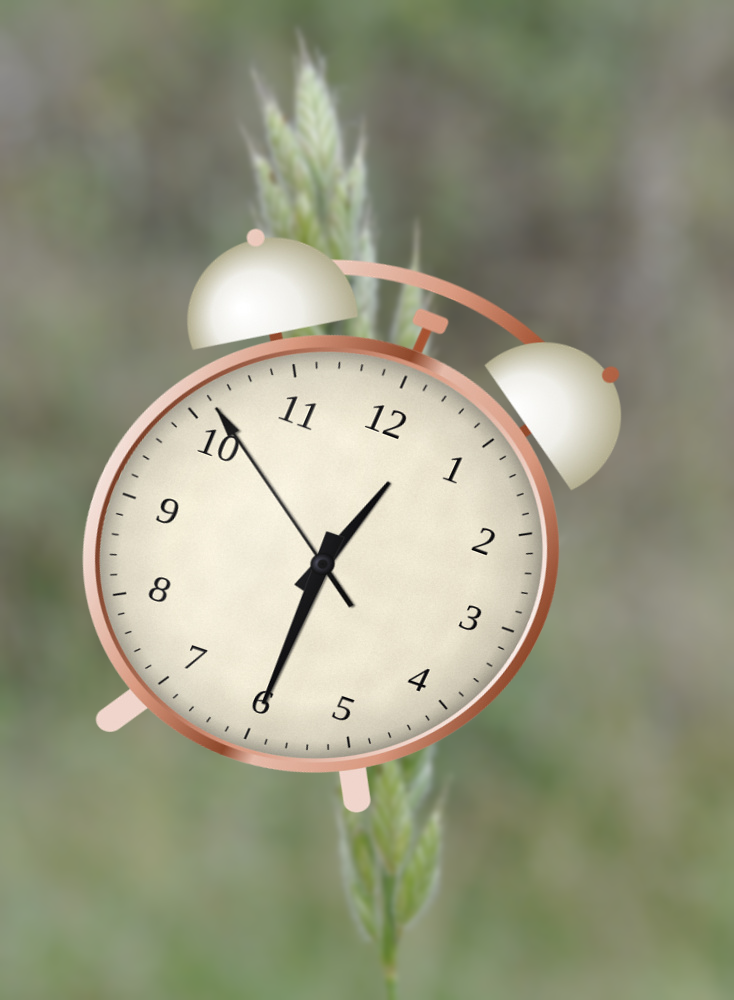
12,29,51
